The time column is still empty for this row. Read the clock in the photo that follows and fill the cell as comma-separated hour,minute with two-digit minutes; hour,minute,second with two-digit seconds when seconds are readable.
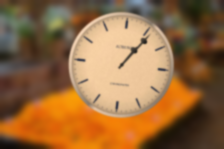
1,06
